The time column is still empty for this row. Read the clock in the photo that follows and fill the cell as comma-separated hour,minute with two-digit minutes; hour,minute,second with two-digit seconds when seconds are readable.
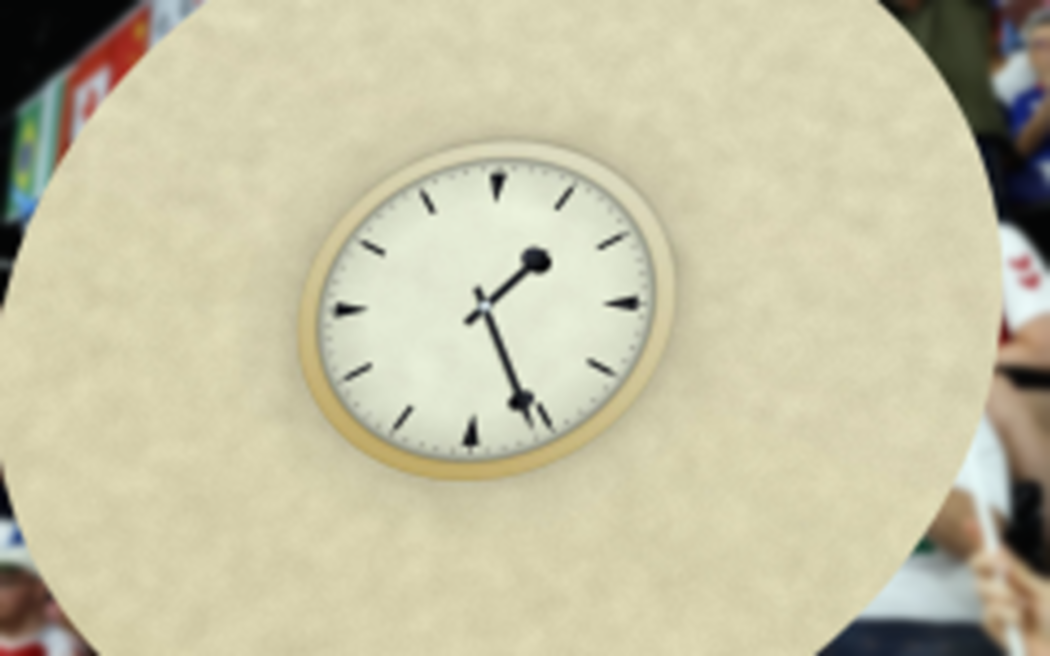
1,26
